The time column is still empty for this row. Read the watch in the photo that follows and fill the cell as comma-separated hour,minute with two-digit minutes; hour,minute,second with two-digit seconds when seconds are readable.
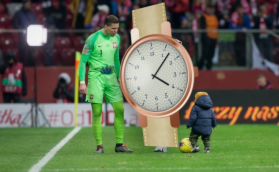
4,07
